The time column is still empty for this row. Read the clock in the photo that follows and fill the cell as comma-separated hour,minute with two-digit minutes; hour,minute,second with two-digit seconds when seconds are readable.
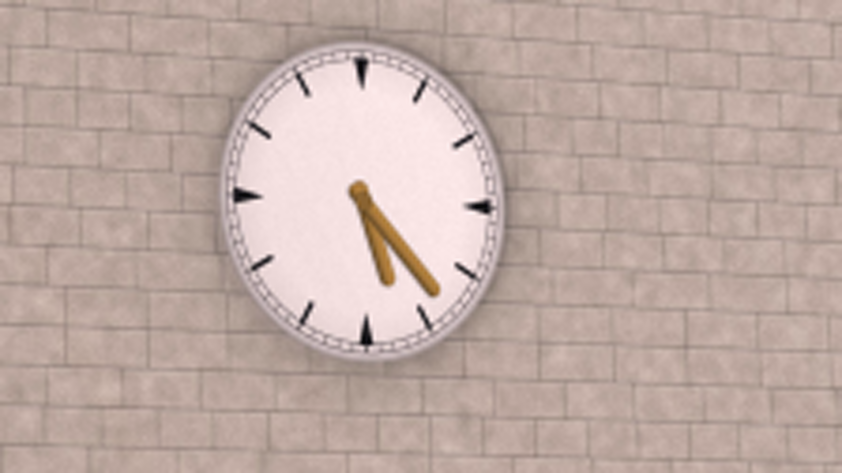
5,23
